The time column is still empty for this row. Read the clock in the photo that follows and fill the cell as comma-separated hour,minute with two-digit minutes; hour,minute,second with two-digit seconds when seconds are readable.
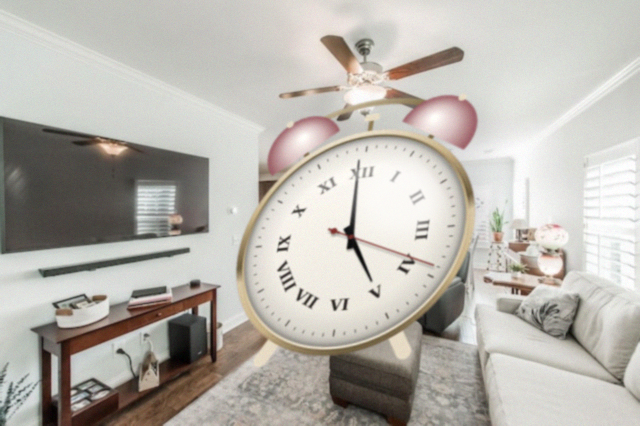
4,59,19
